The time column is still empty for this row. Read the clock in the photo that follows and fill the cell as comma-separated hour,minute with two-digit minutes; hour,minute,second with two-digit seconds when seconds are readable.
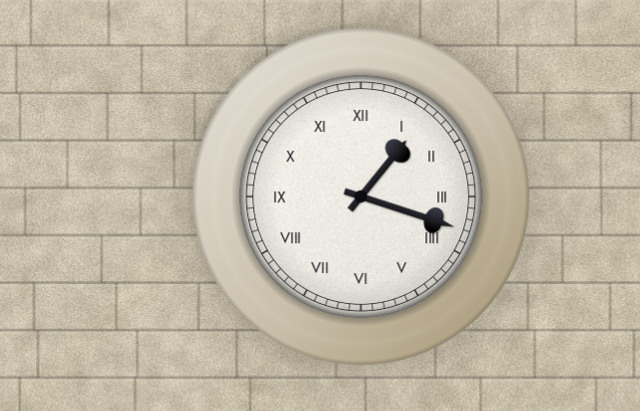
1,18
